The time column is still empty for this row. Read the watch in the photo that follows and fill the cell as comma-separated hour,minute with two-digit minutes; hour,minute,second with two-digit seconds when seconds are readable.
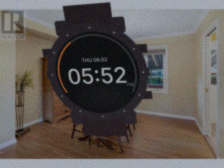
5,52
